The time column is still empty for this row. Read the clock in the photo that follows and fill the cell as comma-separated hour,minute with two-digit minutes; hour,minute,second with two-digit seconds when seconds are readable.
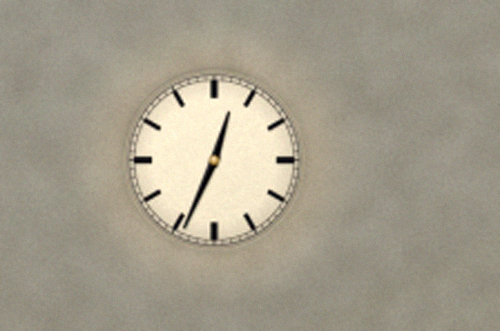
12,34
